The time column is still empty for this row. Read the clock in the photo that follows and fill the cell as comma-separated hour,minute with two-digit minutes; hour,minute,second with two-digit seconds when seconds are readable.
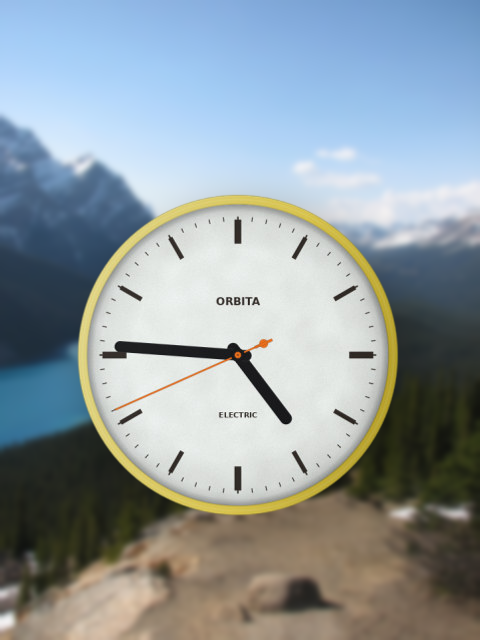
4,45,41
